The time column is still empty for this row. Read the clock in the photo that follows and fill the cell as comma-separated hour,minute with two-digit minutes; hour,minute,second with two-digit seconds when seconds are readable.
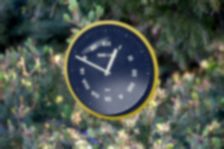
12,49
